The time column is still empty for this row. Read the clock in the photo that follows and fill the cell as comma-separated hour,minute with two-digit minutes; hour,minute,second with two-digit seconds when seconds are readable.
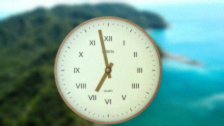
6,58
